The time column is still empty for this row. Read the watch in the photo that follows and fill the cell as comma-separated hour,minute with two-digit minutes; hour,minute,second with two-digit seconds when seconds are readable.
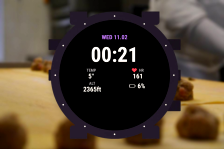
0,21
